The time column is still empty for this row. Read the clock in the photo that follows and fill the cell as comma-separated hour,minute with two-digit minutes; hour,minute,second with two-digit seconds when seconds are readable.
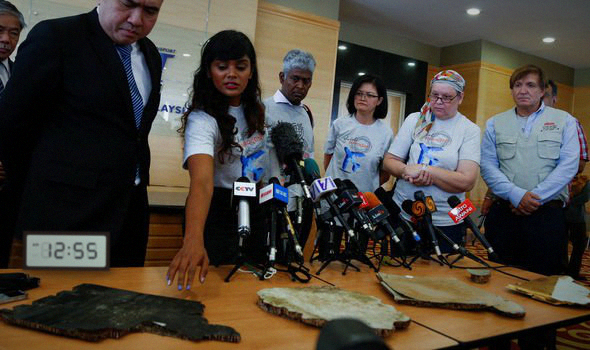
12,55
